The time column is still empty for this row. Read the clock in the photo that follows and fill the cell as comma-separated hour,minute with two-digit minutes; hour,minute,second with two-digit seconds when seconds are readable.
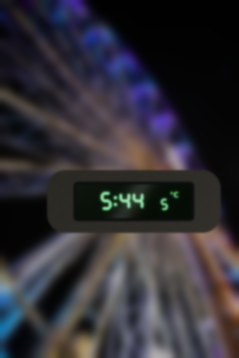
5,44
